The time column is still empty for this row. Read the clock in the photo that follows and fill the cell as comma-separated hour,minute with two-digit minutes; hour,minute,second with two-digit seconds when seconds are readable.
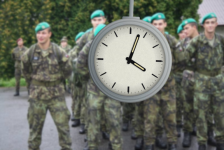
4,03
